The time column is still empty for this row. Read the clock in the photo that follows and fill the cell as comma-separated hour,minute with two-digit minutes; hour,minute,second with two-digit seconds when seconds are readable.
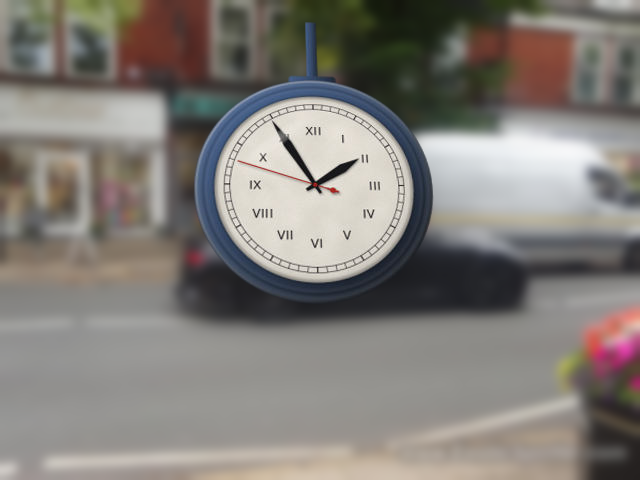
1,54,48
